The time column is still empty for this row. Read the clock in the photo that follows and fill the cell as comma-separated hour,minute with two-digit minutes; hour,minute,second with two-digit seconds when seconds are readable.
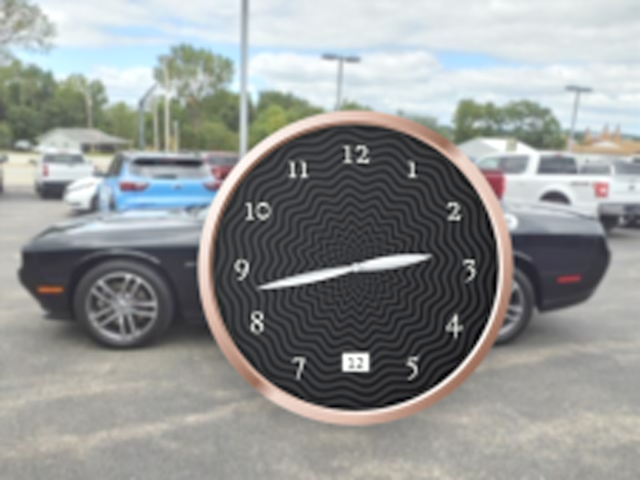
2,43
